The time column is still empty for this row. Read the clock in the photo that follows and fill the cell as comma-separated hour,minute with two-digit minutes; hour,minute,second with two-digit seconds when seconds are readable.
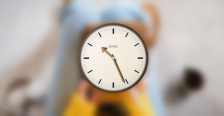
10,26
